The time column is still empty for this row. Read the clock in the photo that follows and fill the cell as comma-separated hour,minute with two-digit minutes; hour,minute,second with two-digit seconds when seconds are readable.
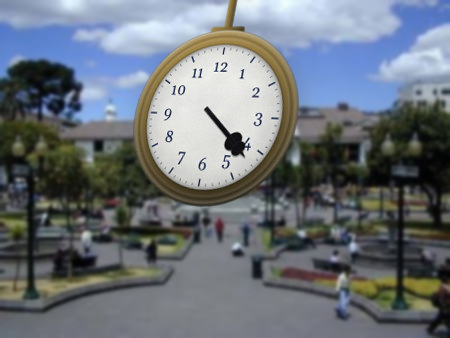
4,22
